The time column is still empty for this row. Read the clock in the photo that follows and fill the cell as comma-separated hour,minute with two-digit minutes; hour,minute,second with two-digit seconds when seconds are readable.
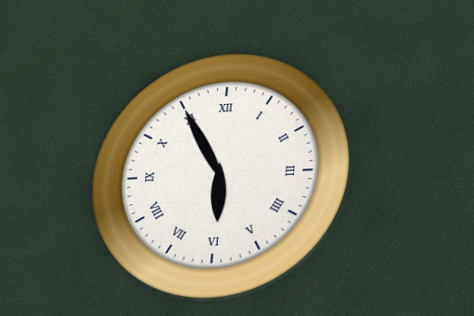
5,55
